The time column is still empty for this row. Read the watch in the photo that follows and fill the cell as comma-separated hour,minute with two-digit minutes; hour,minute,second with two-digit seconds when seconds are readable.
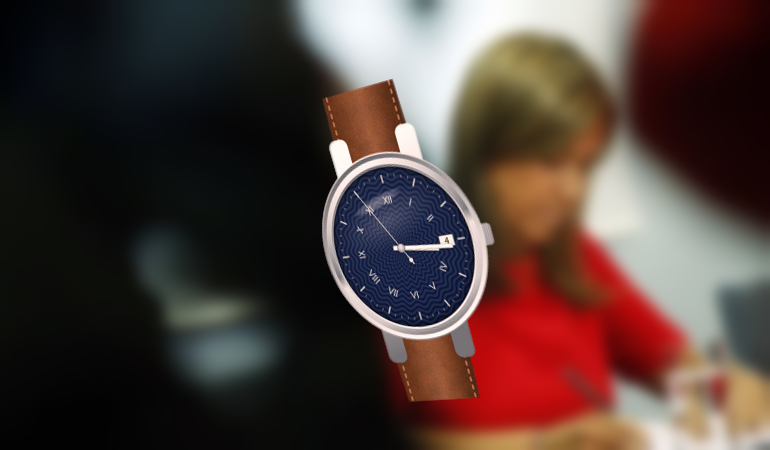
3,15,55
